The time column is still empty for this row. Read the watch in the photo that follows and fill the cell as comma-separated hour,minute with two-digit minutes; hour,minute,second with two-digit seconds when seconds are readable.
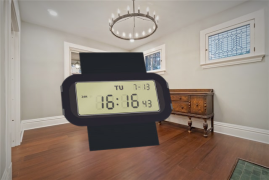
16,16,43
